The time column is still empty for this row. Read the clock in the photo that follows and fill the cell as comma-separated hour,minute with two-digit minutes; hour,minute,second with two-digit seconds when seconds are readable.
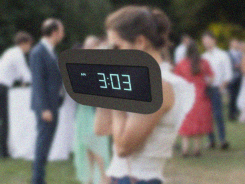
3,03
